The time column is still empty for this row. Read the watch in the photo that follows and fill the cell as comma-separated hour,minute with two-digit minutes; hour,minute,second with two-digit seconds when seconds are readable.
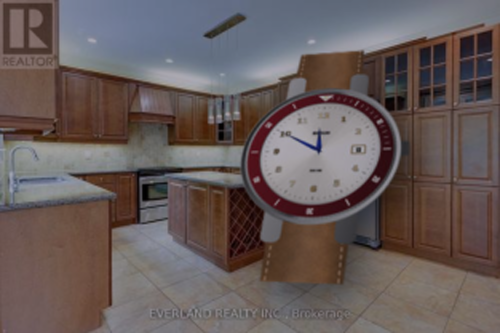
11,50
